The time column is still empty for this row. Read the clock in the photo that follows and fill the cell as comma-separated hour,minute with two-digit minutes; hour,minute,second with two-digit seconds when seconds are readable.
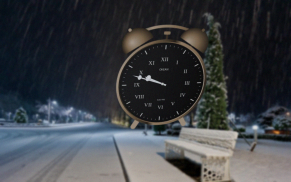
9,48
